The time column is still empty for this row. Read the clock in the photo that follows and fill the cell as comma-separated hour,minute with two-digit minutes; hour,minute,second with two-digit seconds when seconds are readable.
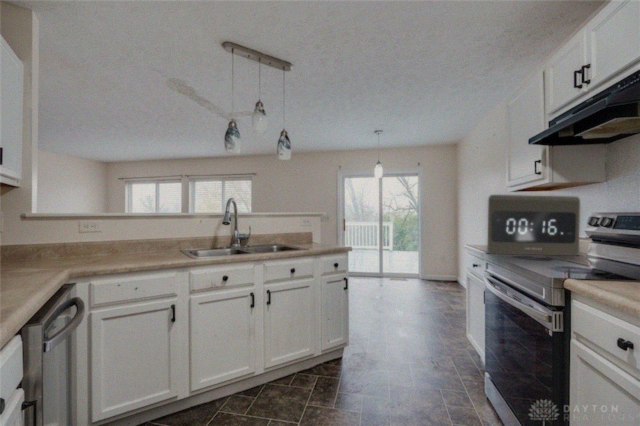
0,16
